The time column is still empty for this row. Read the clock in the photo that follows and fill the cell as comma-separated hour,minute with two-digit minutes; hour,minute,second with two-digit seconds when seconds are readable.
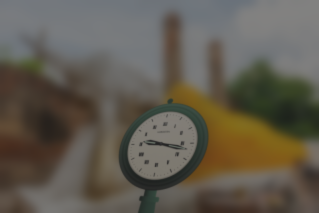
9,17
